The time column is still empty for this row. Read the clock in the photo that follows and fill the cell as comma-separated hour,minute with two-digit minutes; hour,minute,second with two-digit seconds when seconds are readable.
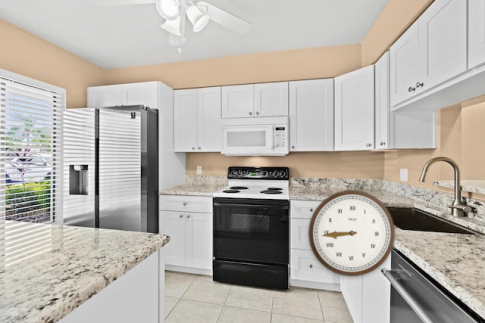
8,44
